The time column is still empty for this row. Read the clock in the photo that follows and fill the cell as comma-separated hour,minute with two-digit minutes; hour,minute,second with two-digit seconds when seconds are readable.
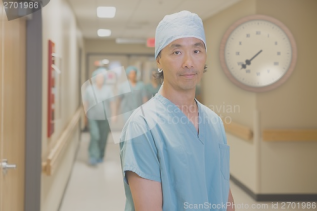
7,38
